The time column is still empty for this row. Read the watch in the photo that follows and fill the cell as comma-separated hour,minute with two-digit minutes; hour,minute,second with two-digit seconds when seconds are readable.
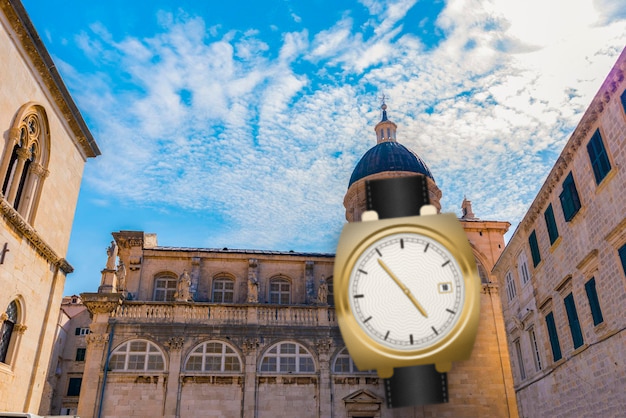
4,54
